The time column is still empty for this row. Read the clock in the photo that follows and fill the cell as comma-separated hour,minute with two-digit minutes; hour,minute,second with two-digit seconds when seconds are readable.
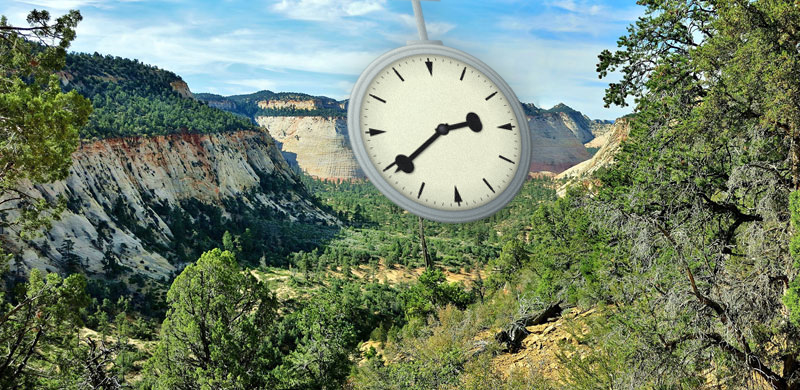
2,39
